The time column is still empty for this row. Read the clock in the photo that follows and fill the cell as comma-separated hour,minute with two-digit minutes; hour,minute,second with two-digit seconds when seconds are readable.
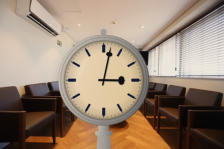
3,02
